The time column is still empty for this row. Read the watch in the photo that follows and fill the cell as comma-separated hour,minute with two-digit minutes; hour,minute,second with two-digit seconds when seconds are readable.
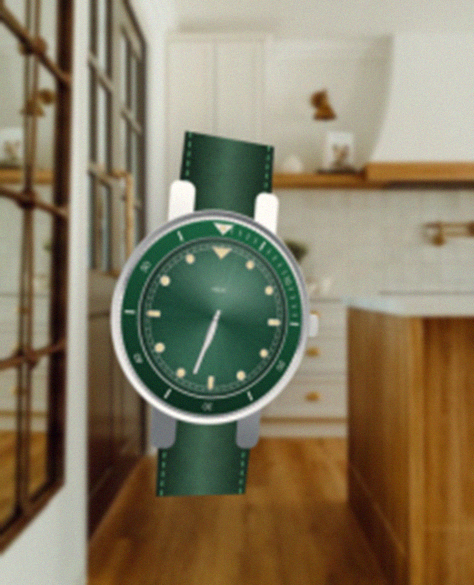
6,33
